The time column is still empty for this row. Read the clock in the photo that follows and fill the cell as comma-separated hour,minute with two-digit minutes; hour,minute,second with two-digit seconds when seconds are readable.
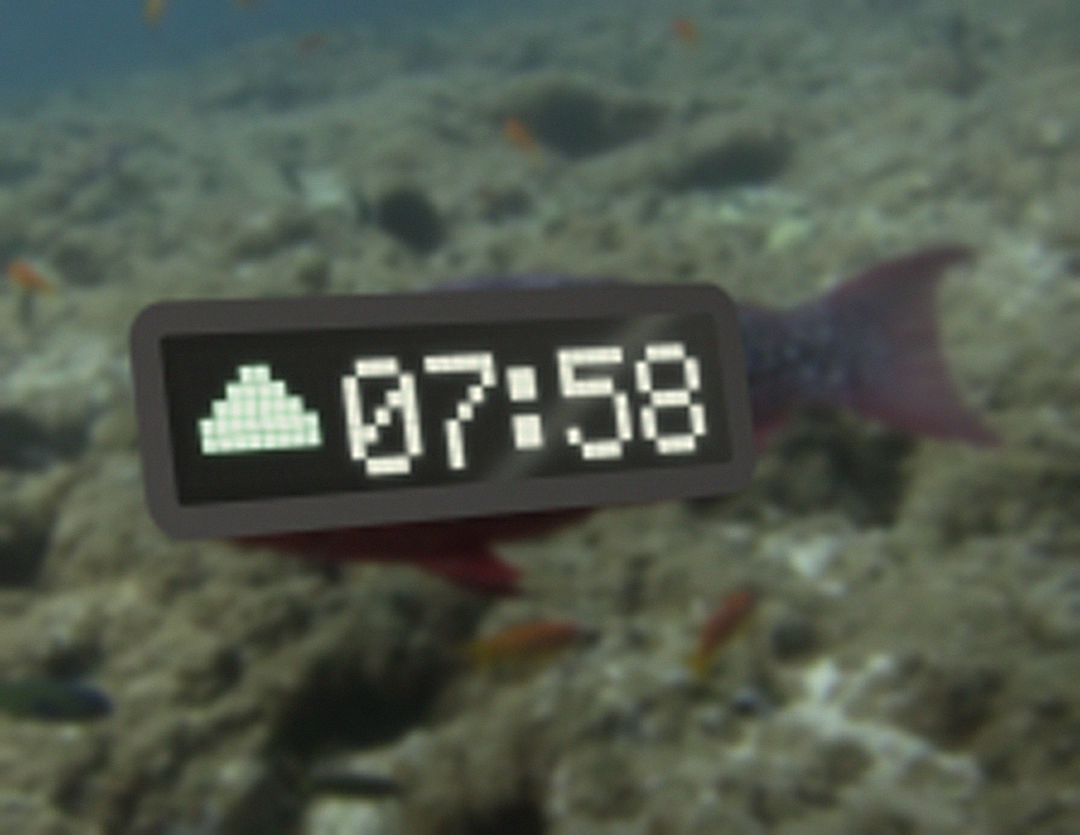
7,58
